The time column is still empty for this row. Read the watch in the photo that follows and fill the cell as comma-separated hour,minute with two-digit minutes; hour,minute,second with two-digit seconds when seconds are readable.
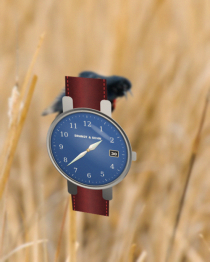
1,38
